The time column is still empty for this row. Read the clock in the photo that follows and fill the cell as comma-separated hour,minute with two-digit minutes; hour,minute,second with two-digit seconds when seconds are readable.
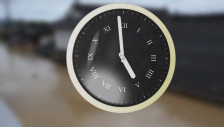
4,59
